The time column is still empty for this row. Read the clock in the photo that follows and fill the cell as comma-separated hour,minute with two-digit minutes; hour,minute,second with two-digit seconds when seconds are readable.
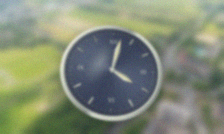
4,02
